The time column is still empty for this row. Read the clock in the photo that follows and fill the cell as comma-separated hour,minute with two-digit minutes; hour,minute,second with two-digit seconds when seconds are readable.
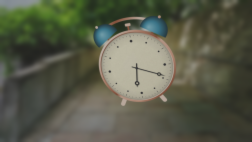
6,19
